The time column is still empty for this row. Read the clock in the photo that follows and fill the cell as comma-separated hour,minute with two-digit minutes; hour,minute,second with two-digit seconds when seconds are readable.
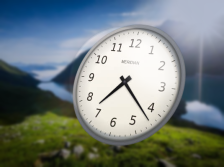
7,22
